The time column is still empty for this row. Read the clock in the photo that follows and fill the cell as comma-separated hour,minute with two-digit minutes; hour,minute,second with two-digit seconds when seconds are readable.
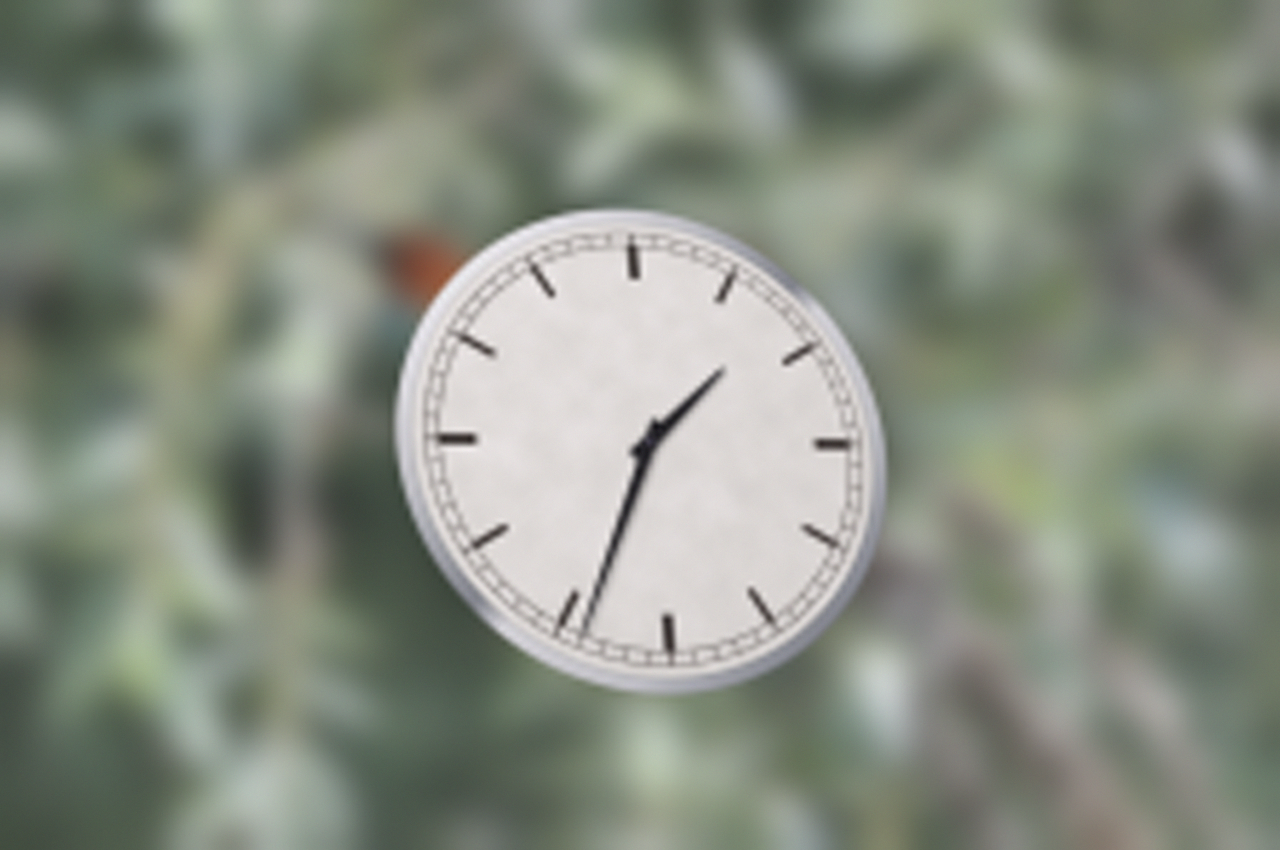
1,34
